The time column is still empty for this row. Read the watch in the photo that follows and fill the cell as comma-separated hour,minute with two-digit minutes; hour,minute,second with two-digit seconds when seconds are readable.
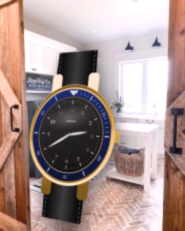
2,40
